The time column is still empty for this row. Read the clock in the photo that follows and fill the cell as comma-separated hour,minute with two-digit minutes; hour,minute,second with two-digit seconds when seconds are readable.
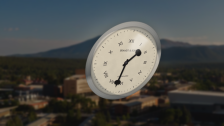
1,32
